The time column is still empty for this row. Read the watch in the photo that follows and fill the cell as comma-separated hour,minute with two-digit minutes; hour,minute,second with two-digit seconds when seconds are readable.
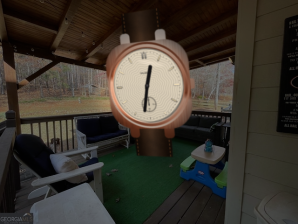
12,32
